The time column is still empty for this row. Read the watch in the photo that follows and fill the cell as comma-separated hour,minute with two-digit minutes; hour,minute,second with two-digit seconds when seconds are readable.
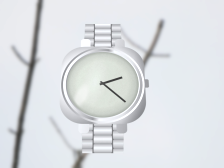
2,22
